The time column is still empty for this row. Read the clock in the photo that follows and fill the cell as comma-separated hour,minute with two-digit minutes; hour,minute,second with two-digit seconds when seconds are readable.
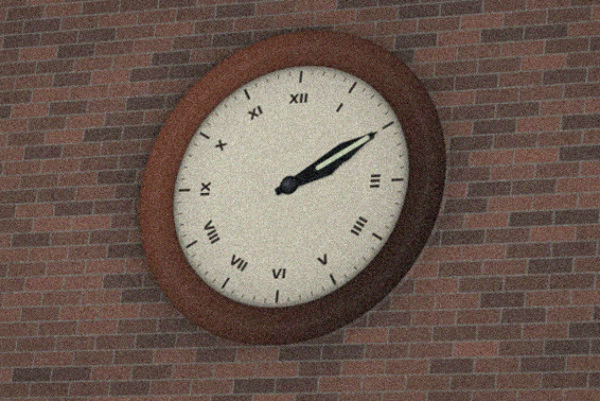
2,10
